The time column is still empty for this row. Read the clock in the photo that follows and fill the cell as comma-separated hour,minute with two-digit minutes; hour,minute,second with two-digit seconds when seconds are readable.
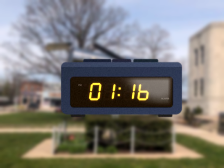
1,16
